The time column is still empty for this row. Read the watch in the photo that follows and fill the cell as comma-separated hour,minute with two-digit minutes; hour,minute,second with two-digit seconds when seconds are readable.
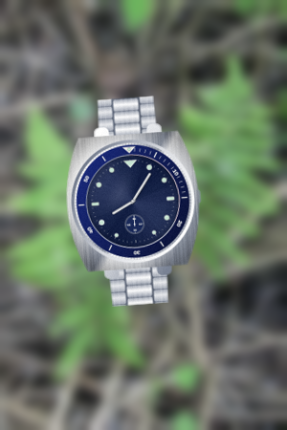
8,06
